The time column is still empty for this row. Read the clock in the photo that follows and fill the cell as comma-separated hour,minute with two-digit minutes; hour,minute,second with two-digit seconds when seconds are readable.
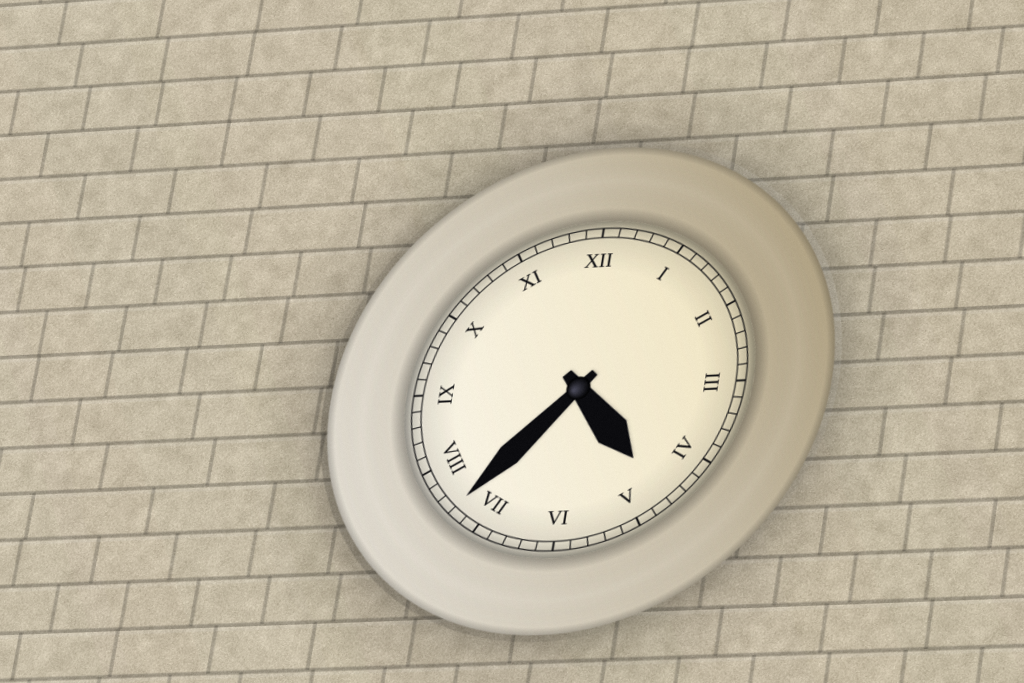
4,37
